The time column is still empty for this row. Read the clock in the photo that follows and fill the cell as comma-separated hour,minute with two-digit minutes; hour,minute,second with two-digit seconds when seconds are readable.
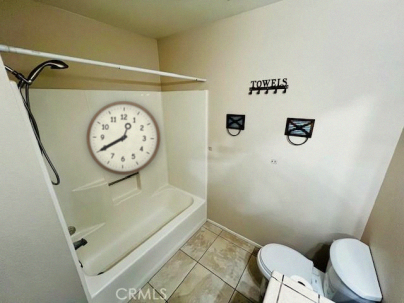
12,40
